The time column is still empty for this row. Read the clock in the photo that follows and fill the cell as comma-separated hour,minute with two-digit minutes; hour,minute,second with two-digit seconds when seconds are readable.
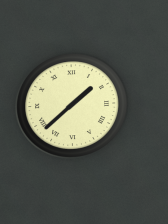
1,38
